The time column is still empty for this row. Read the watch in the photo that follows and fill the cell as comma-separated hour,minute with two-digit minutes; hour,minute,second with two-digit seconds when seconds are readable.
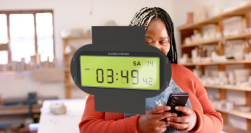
3,49,42
